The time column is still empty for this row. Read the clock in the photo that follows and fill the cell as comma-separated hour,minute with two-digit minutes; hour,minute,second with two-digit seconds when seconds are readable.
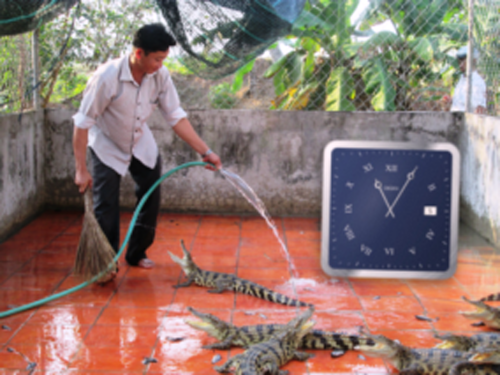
11,05
